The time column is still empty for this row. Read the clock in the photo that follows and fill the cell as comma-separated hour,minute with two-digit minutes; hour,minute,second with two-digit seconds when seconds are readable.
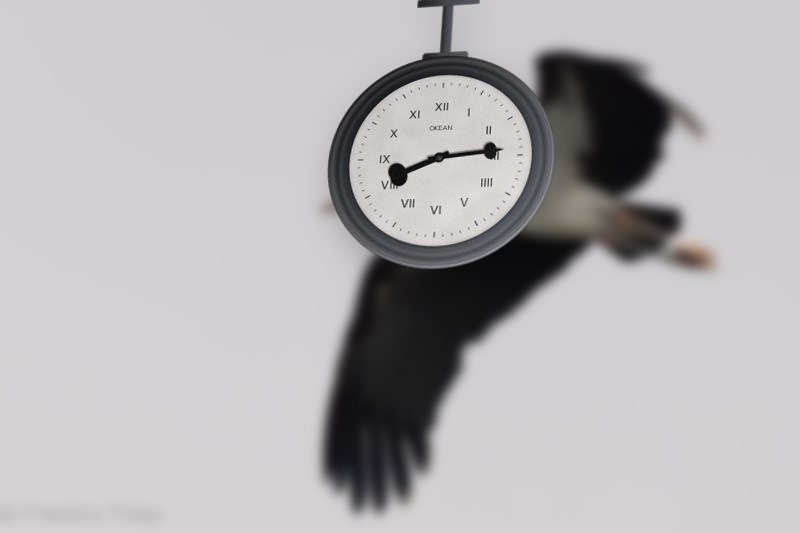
8,14
